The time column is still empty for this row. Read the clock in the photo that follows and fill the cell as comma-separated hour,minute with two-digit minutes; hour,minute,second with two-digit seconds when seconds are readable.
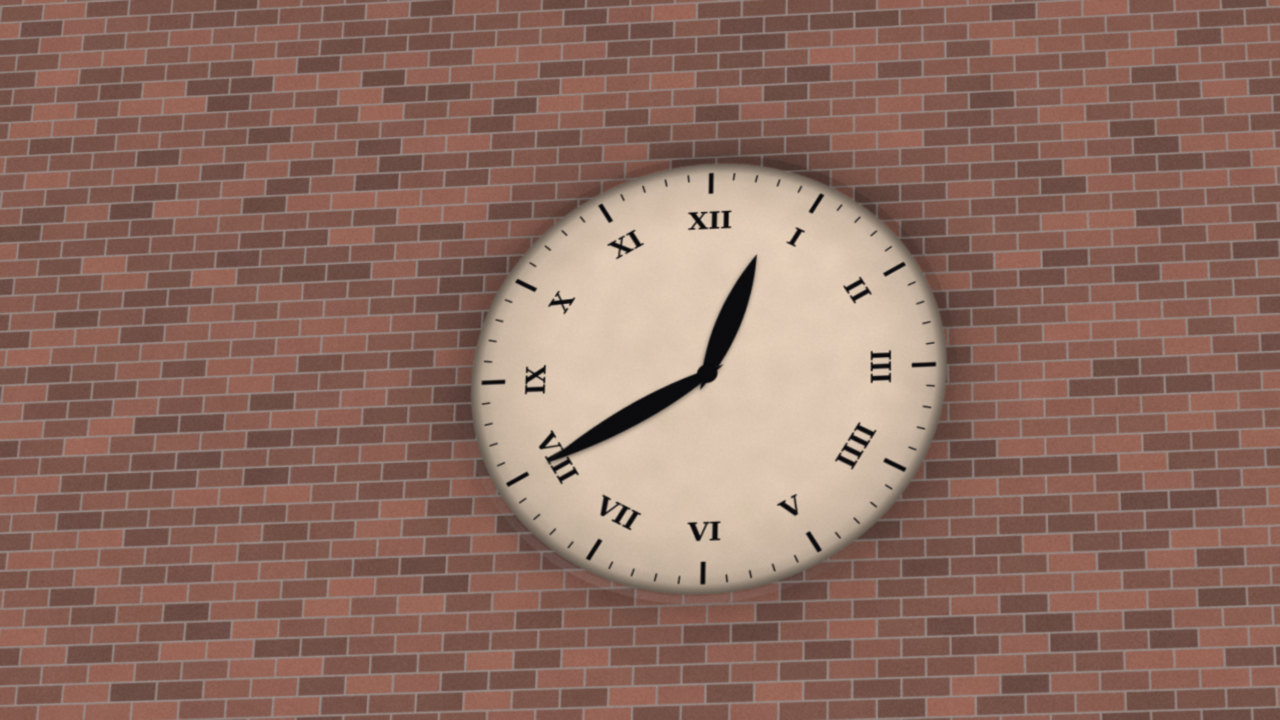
12,40
